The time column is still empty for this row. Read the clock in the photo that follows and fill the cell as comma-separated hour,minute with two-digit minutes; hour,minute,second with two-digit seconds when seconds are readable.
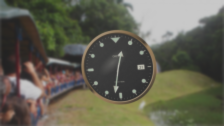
12,32
